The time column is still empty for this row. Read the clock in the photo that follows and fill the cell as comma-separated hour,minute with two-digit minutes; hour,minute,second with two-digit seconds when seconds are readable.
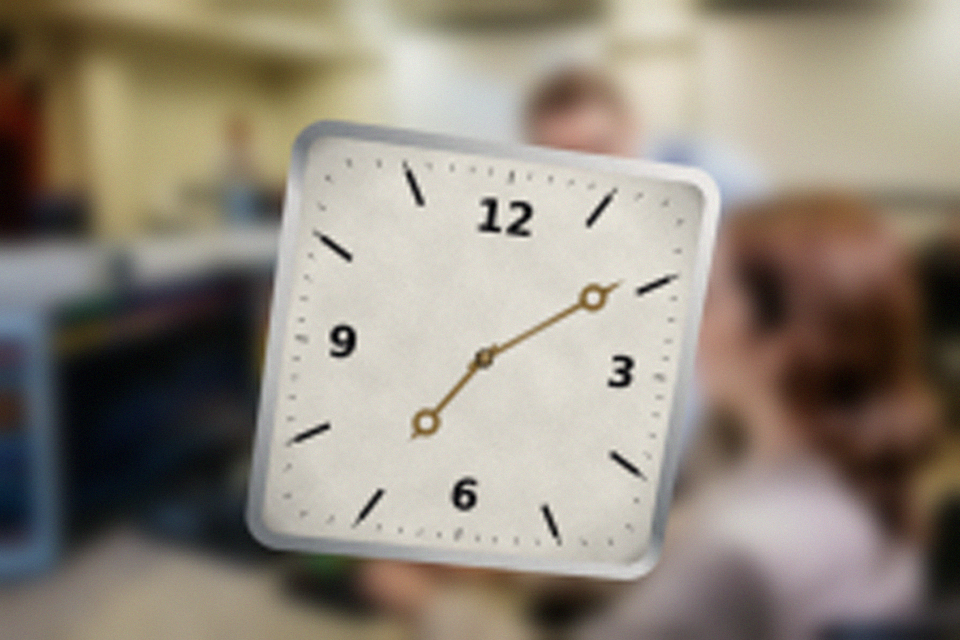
7,09
